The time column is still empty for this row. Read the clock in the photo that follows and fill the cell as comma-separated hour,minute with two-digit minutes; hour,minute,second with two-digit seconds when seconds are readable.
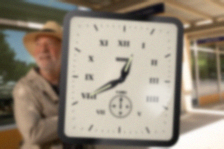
12,40
